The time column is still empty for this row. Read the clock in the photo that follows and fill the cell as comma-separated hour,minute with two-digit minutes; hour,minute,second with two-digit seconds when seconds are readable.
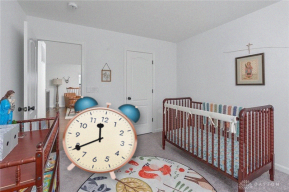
11,39
